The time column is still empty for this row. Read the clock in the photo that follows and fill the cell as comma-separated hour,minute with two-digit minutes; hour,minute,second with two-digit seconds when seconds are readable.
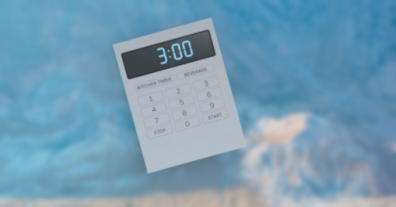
3,00
